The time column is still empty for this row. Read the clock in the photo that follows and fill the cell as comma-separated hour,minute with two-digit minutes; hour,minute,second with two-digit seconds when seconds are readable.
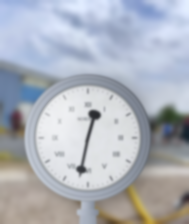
12,32
